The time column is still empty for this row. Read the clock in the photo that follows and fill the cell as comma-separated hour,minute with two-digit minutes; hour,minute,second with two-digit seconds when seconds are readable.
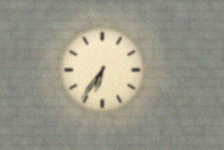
6,36
